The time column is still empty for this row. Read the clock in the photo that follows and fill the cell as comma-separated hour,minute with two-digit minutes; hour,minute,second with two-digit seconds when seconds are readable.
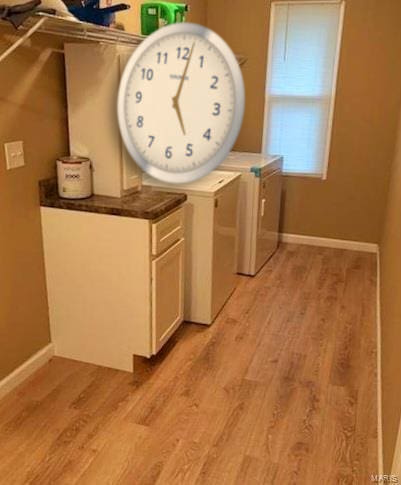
5,02
